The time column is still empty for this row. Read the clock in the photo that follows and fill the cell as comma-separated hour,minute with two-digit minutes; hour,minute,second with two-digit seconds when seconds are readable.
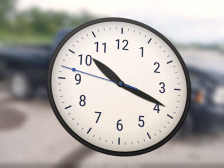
10,18,47
